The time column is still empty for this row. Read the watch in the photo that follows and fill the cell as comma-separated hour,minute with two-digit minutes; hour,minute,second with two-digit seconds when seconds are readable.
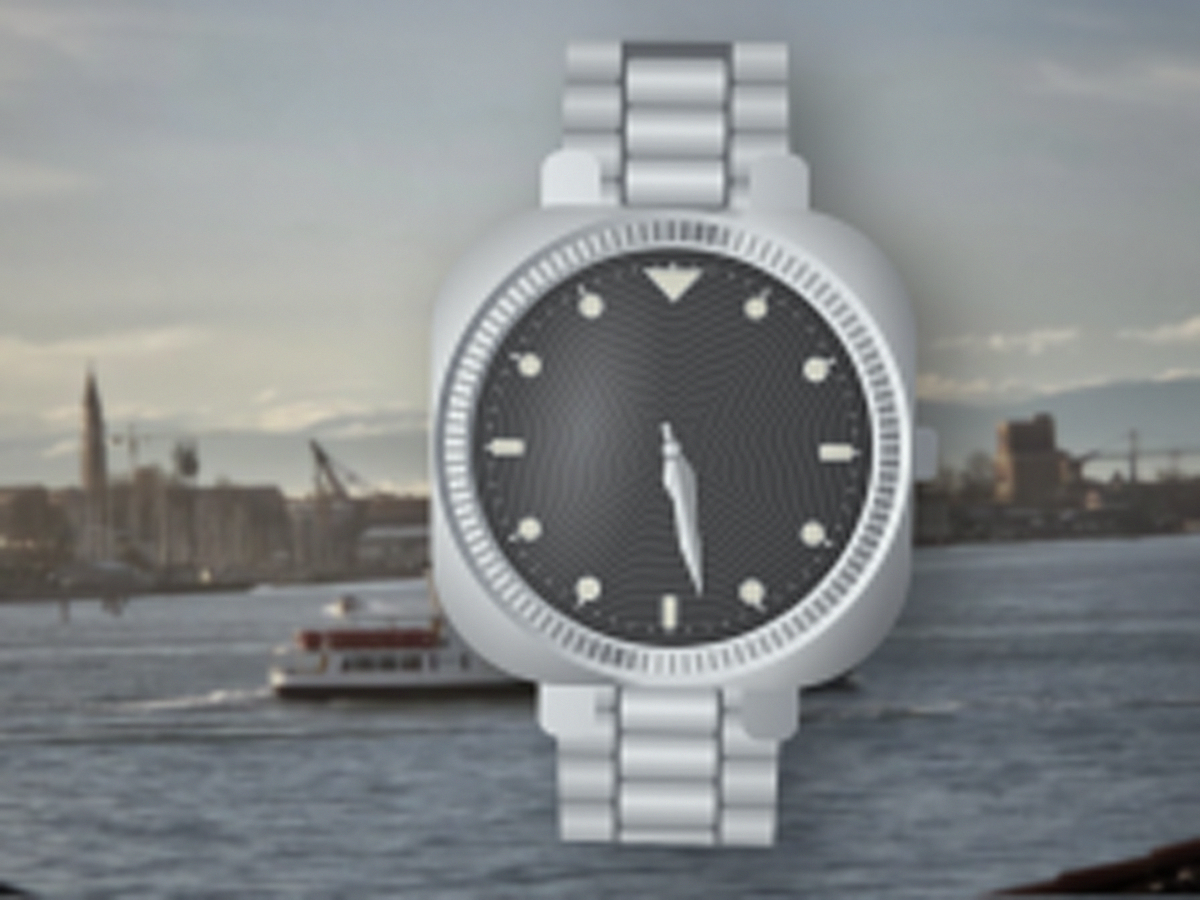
5,28
